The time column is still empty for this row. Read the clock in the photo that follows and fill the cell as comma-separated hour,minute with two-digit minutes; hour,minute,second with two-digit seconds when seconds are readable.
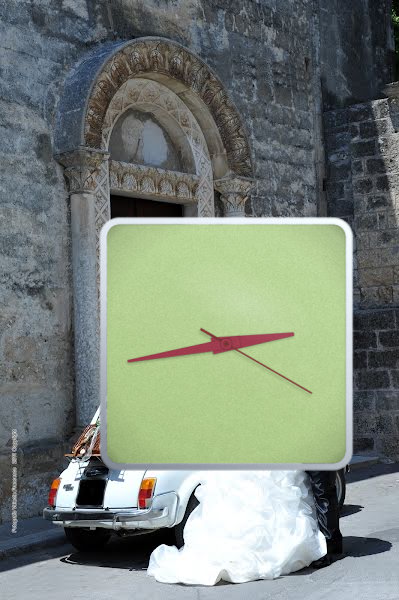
2,43,20
